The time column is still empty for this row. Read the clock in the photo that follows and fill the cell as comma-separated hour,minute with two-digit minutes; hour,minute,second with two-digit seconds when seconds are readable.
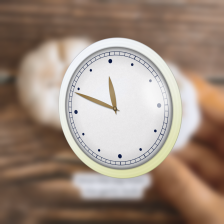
11,49
